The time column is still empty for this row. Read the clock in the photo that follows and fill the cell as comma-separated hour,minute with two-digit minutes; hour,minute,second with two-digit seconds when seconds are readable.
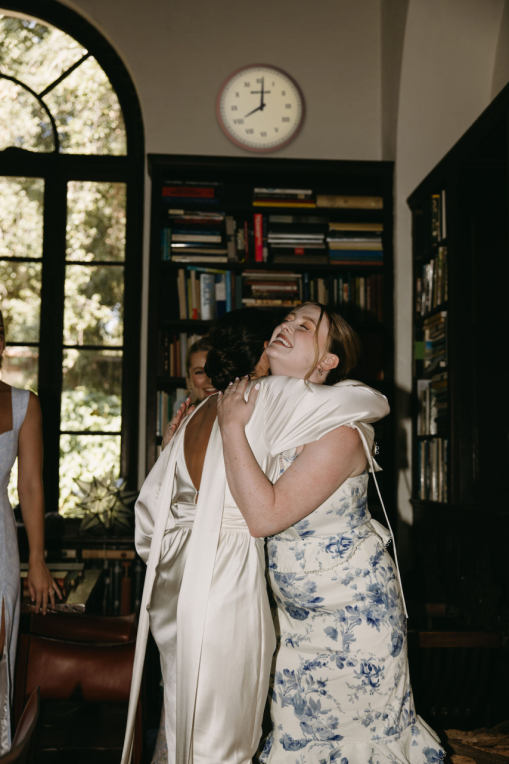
8,01
